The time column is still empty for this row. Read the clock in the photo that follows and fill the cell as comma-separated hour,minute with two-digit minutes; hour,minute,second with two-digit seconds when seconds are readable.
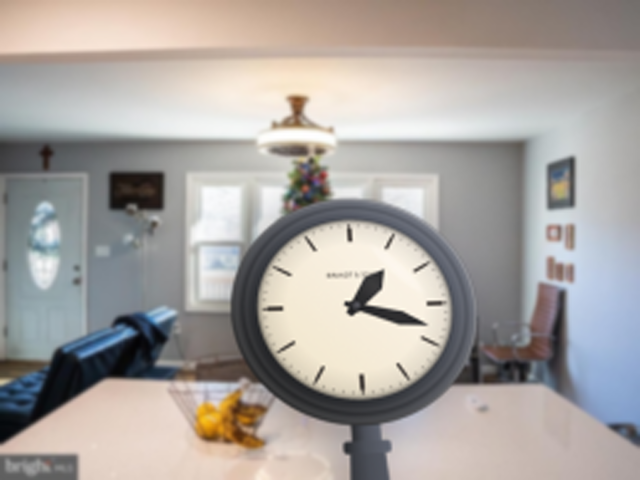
1,18
